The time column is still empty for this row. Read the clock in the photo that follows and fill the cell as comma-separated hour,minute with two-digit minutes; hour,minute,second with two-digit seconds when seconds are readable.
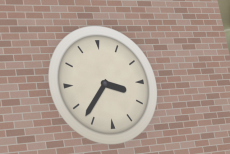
3,37
